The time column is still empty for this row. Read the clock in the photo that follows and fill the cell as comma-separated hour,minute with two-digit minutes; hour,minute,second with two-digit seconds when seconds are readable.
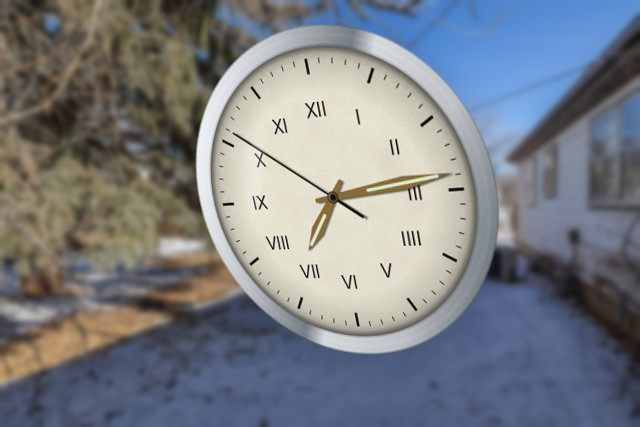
7,13,51
